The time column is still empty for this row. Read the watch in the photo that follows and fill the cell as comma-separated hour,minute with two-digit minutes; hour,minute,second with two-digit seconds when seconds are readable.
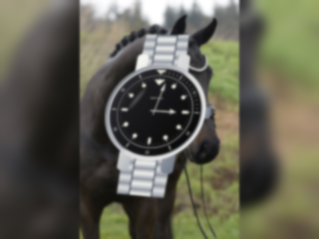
3,02
